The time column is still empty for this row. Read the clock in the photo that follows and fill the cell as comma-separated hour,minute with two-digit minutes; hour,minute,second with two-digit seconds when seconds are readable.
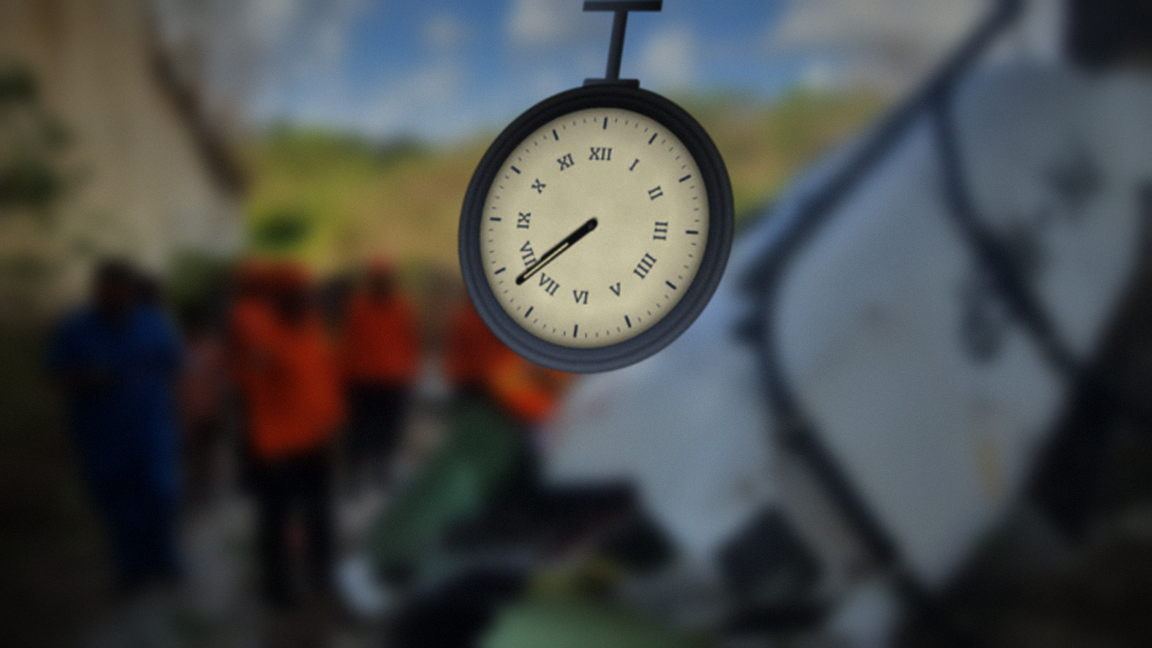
7,38
